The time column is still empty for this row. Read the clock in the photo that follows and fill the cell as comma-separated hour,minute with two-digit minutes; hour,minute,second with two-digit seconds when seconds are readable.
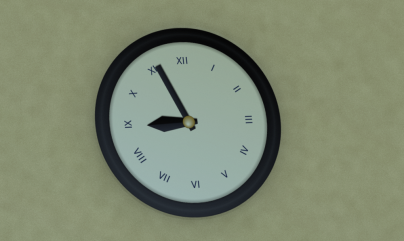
8,56
